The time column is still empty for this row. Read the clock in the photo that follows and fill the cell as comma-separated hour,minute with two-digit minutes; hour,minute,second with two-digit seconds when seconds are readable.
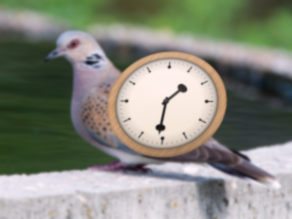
1,31
